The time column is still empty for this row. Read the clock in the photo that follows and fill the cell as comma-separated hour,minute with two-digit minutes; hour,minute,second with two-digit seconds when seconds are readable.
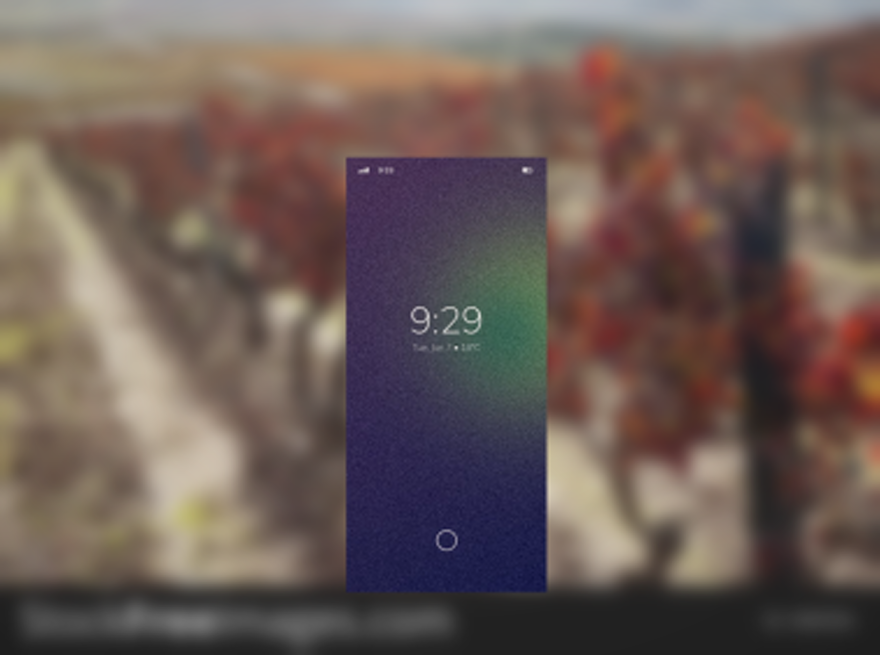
9,29
